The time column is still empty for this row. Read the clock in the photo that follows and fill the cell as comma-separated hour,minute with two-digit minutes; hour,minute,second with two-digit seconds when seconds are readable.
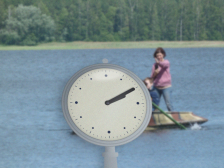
2,10
